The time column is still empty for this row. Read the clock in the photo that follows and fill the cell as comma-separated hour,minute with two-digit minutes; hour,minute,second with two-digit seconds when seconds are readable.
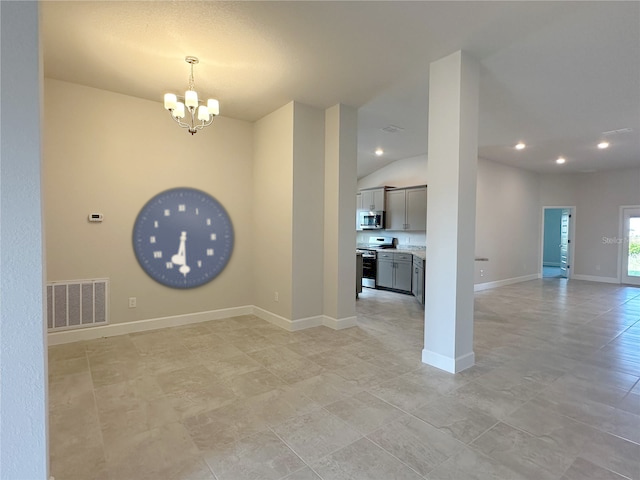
6,30
